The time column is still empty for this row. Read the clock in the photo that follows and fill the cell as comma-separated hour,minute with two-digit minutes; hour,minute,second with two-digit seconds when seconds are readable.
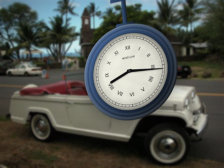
8,16
